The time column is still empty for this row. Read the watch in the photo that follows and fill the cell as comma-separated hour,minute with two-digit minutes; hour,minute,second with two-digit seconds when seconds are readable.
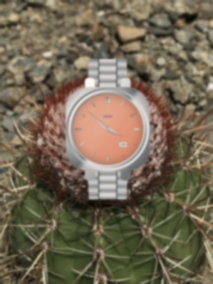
3,52
